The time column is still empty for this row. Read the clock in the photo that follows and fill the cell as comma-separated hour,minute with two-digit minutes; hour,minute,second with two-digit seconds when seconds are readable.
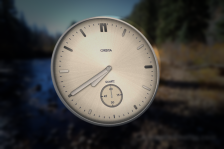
7,40
